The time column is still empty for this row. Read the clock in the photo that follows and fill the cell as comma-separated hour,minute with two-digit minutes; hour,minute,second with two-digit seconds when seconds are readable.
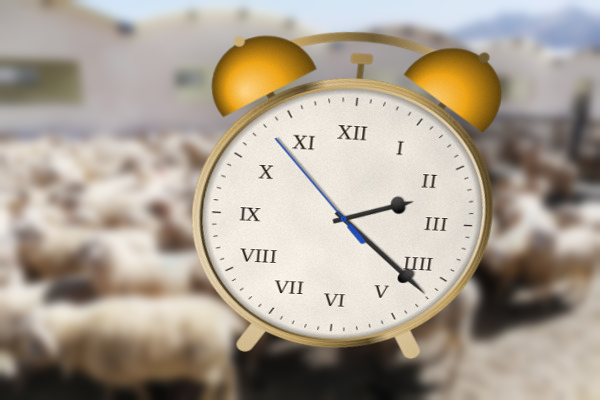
2,21,53
